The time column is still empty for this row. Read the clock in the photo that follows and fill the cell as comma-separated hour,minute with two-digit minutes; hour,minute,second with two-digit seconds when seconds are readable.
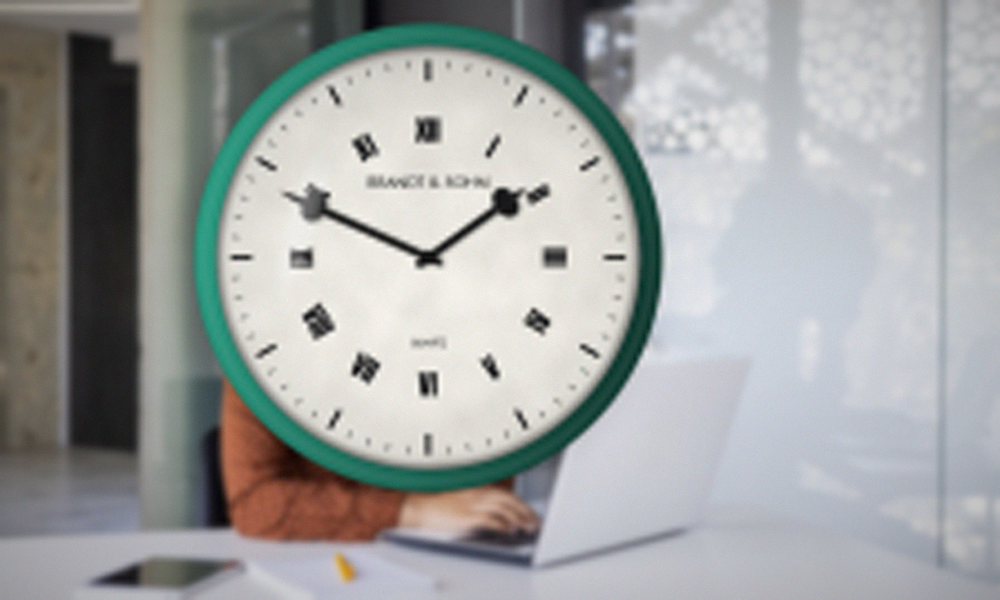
1,49
